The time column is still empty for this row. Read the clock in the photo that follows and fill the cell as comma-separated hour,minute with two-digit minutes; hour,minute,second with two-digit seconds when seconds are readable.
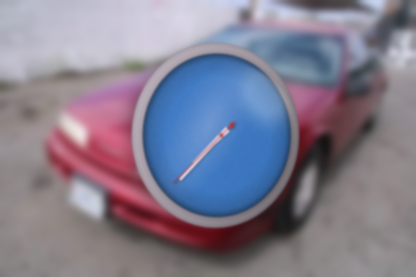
7,37,38
